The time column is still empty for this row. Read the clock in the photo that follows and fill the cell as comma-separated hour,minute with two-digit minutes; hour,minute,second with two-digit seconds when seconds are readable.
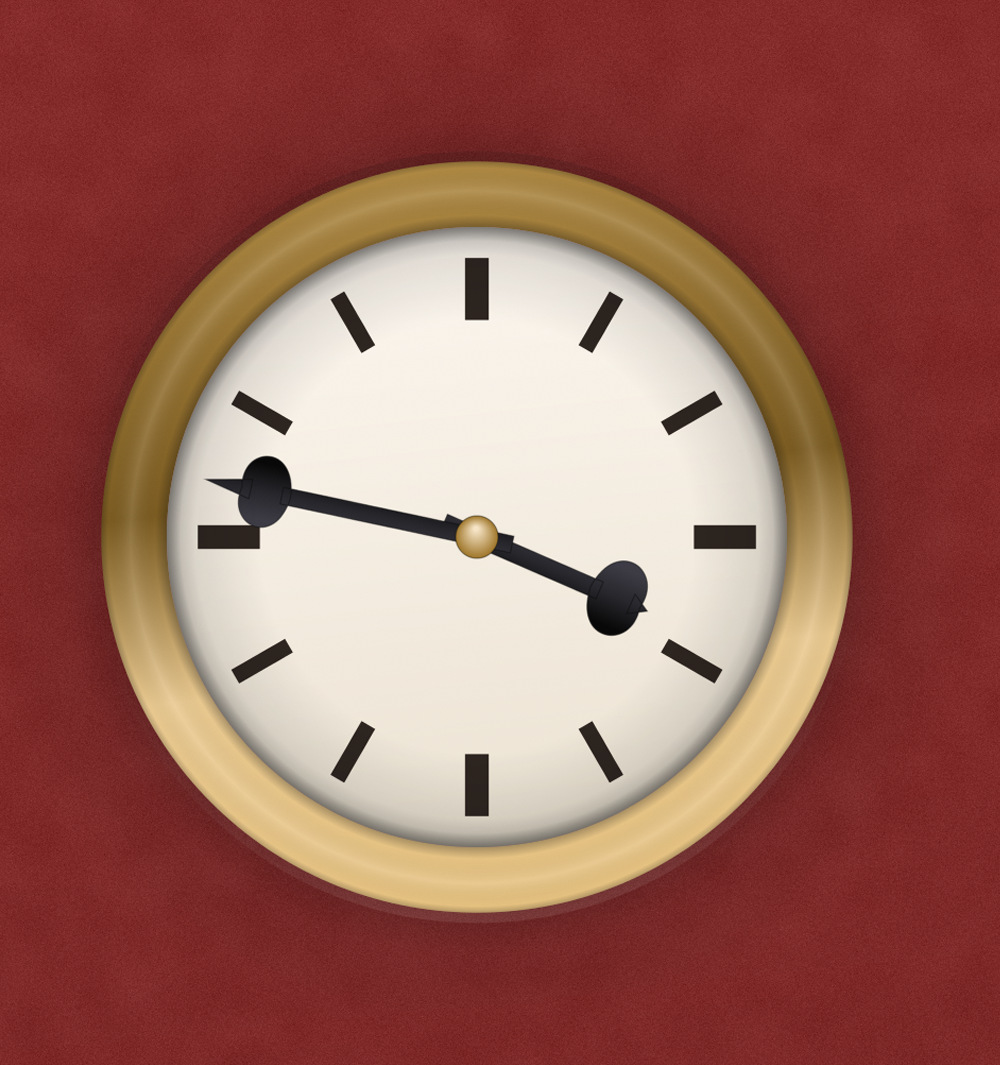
3,47
